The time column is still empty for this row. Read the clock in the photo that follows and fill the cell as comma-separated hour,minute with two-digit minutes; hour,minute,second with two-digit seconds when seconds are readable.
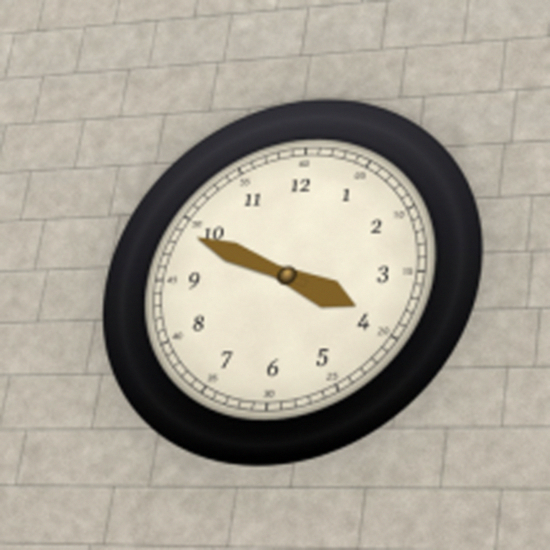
3,49
